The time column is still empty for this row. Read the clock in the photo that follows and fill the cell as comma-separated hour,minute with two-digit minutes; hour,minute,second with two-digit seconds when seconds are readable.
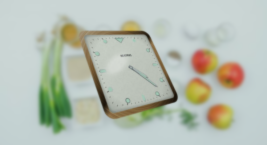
4,23
